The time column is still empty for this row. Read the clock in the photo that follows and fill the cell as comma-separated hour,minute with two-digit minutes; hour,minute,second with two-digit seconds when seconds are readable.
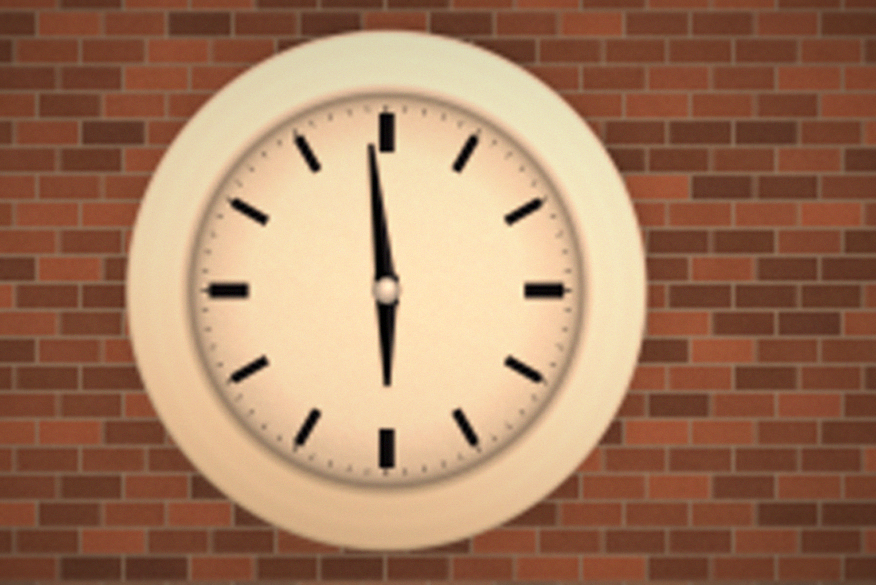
5,59
